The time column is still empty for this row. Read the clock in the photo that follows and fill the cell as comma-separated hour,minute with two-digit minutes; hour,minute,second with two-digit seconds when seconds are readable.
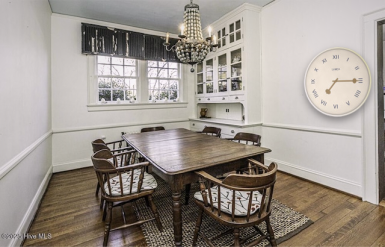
7,15
